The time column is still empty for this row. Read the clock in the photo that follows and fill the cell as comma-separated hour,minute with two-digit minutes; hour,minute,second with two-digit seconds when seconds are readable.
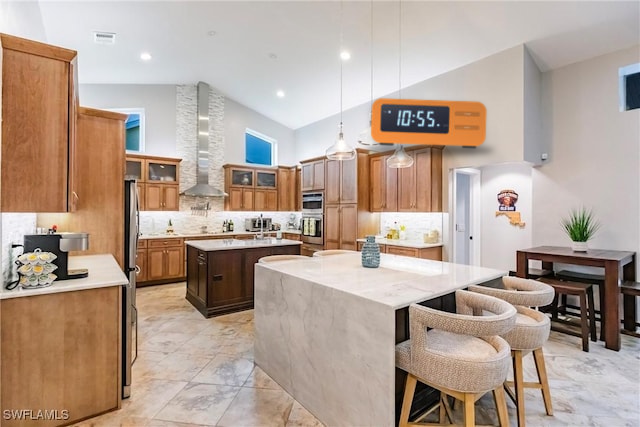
10,55
